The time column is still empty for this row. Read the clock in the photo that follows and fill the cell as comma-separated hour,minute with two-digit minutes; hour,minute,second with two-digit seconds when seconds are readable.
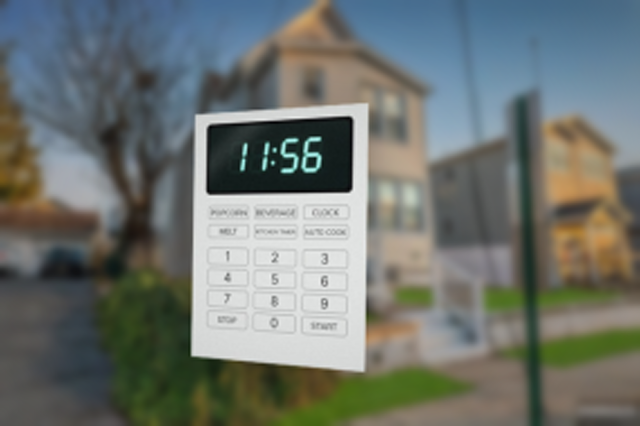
11,56
